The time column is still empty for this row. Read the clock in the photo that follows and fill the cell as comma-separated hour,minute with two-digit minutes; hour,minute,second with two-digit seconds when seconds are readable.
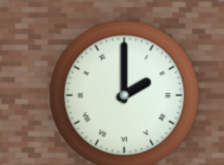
2,00
